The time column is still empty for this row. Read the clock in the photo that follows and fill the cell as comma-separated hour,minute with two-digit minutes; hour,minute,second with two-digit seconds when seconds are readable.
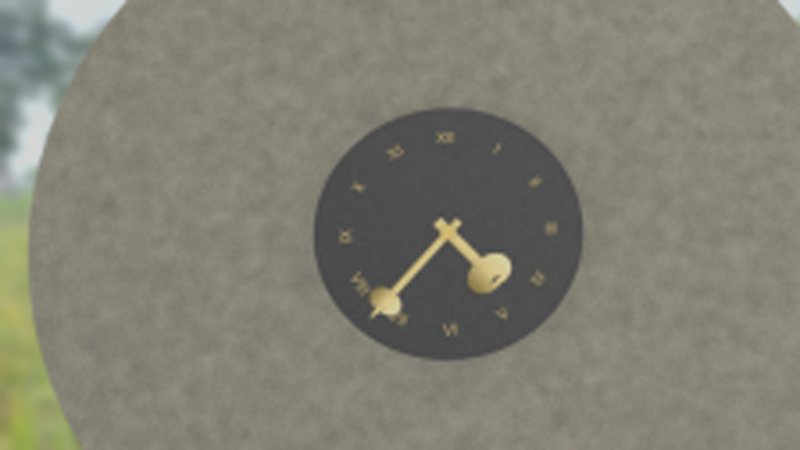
4,37
